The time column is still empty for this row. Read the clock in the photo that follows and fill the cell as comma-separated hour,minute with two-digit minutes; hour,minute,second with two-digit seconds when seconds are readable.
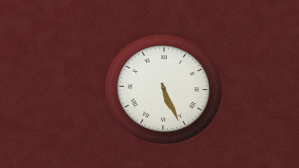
5,26
